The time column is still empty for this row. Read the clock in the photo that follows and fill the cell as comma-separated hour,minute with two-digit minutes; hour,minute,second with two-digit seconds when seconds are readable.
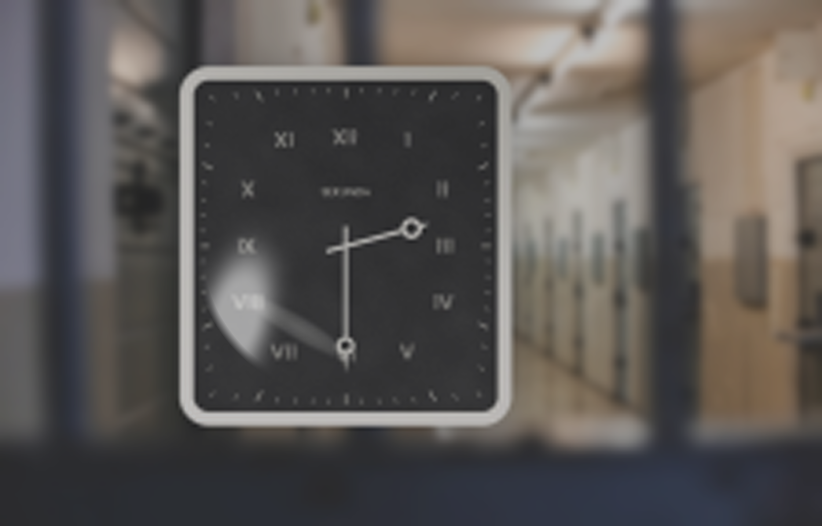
2,30
